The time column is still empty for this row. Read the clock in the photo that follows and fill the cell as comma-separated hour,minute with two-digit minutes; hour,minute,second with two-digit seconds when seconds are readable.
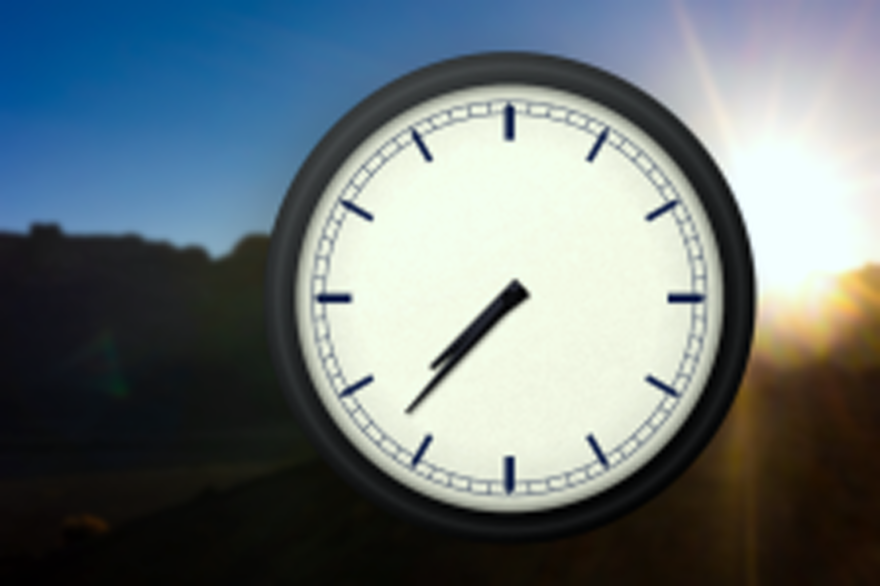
7,37
